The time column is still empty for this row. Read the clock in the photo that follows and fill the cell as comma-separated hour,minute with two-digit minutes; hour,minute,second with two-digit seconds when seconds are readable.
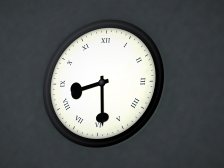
8,29
